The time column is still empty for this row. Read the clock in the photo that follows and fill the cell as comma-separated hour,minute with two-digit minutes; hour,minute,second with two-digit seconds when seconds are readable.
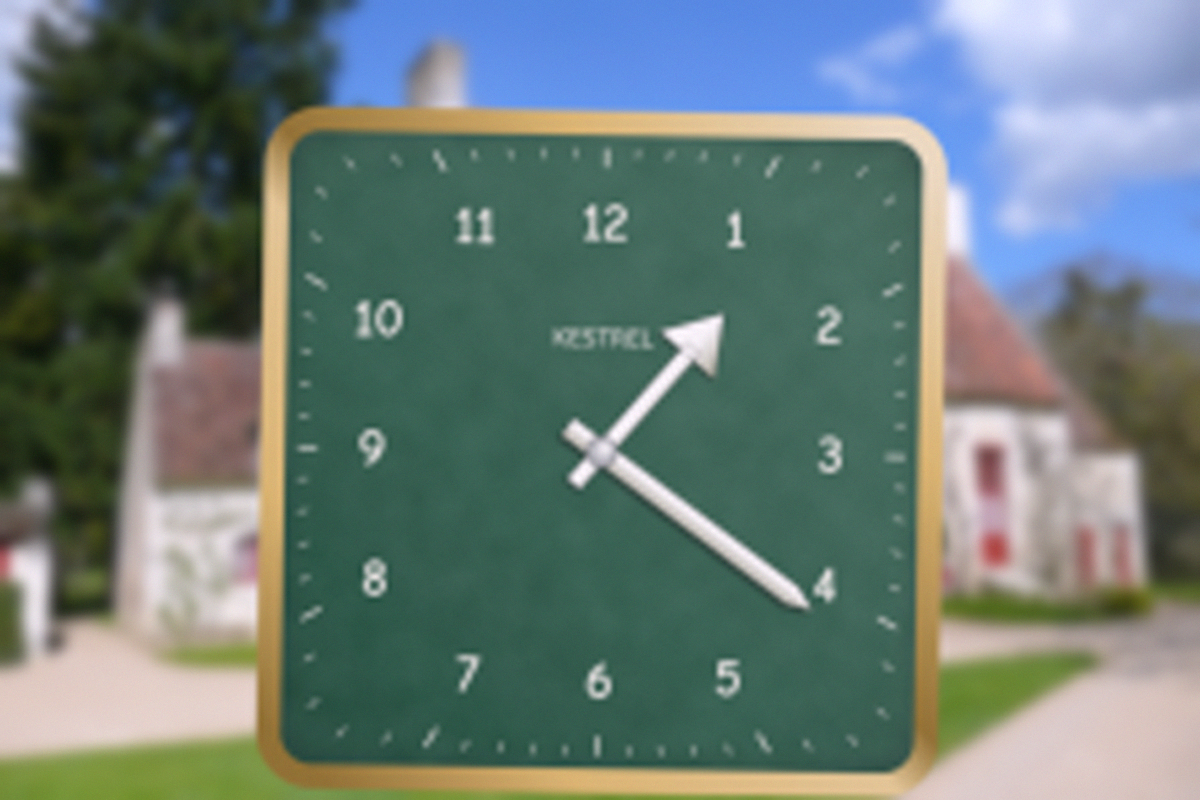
1,21
